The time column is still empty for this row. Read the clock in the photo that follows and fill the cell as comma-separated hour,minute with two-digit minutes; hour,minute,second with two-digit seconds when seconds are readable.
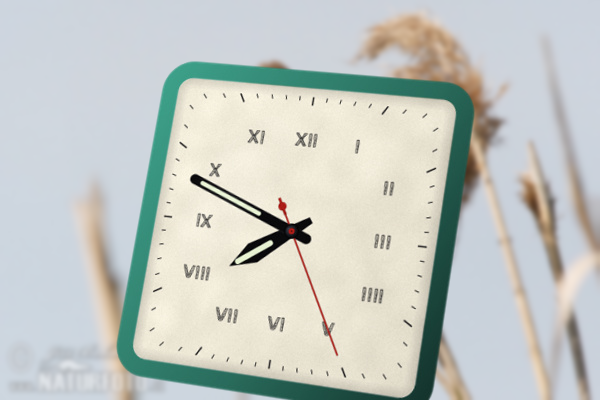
7,48,25
